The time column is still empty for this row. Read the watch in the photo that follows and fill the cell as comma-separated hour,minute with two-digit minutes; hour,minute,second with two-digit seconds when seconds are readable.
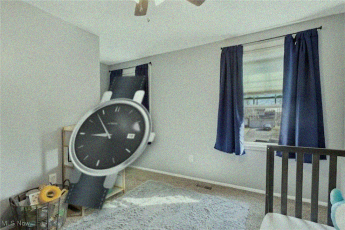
8,53
